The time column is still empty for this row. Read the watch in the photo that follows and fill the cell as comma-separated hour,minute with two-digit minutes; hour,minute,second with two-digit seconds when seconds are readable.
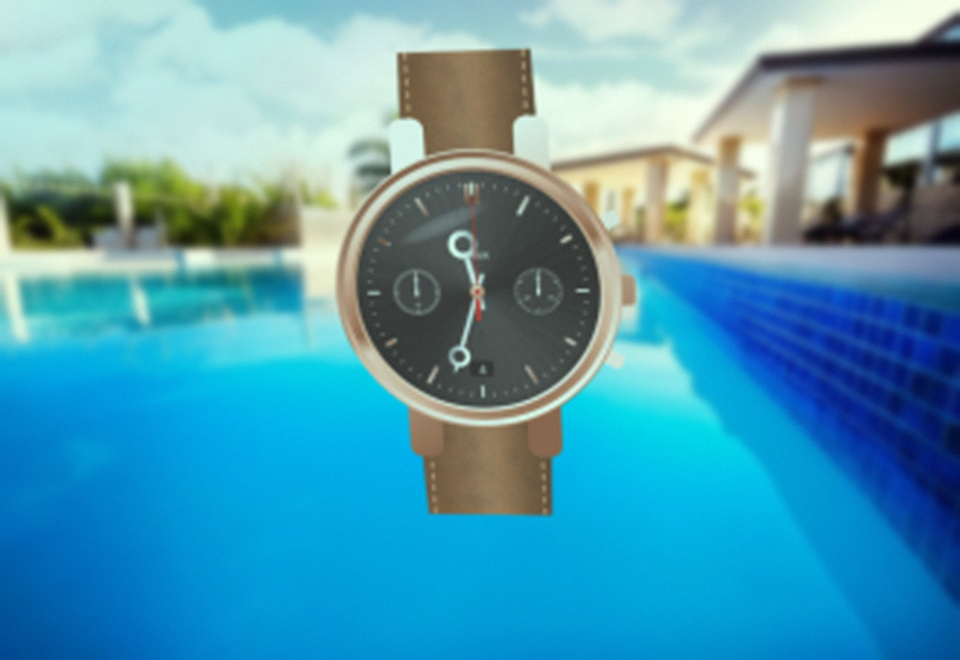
11,33
